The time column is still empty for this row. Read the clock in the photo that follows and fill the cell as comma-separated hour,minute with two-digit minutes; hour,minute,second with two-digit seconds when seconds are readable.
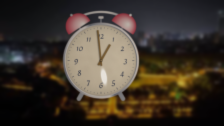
12,59
